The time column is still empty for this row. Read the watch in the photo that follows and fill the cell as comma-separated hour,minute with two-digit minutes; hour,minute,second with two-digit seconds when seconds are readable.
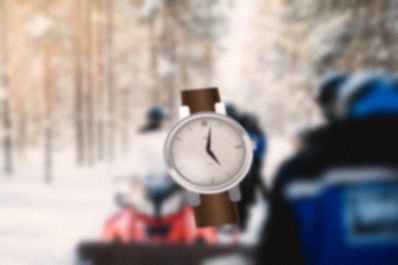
5,02
